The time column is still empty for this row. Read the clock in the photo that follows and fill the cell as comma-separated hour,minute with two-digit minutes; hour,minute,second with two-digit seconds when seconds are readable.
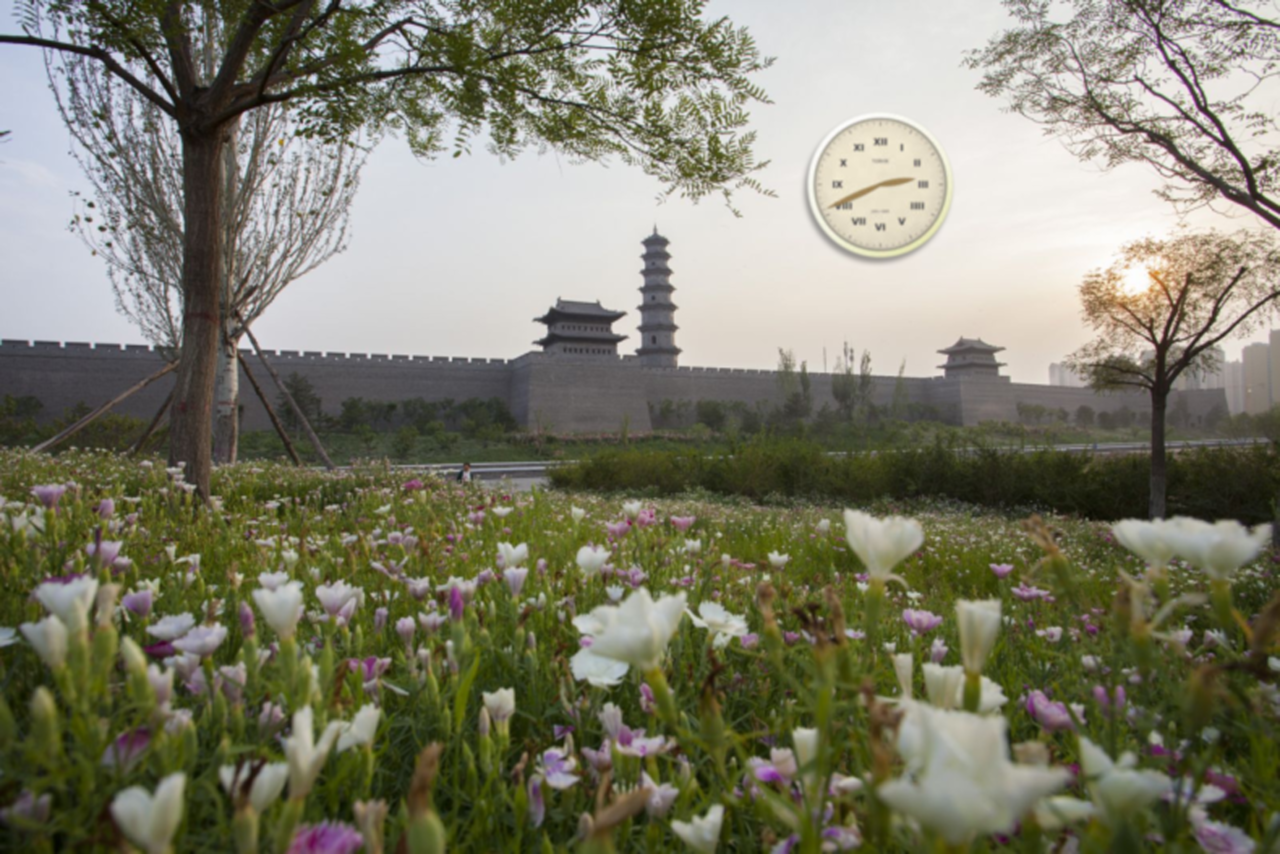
2,41
